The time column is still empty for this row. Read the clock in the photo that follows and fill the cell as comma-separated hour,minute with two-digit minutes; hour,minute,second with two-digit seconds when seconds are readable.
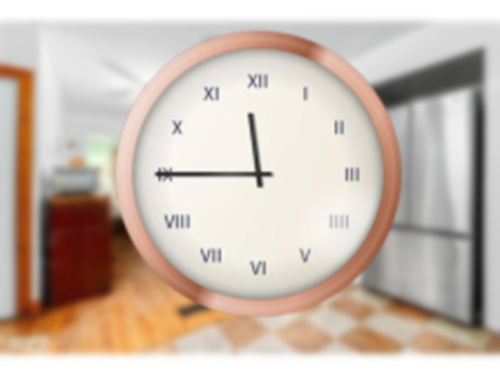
11,45
